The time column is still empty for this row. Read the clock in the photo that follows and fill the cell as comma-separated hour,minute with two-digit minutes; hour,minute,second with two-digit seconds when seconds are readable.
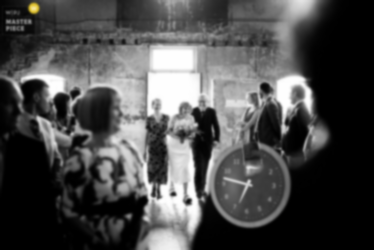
6,47
